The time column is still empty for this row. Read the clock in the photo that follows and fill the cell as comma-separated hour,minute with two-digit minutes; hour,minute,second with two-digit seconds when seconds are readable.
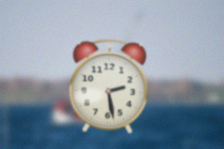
2,28
